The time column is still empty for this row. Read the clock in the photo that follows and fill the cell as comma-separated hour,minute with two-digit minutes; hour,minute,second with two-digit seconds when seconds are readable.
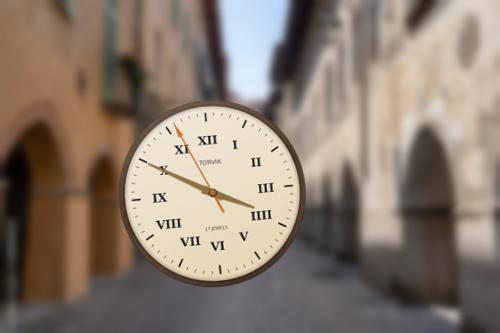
3,49,56
